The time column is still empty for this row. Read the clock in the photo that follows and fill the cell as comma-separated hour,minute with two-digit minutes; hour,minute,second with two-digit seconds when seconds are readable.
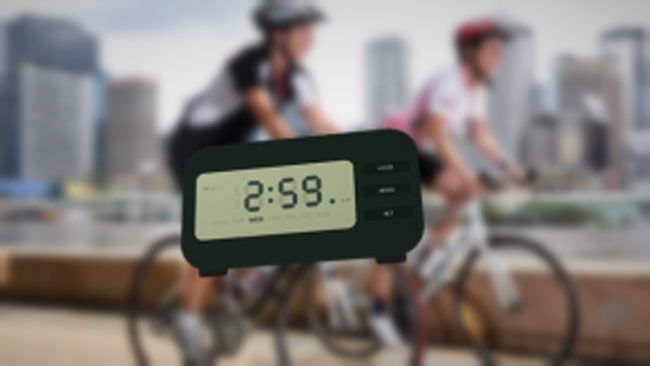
2,59
